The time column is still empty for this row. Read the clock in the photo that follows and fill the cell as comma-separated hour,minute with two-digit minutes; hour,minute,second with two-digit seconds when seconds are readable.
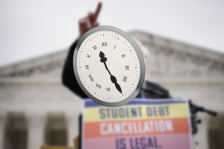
11,25
